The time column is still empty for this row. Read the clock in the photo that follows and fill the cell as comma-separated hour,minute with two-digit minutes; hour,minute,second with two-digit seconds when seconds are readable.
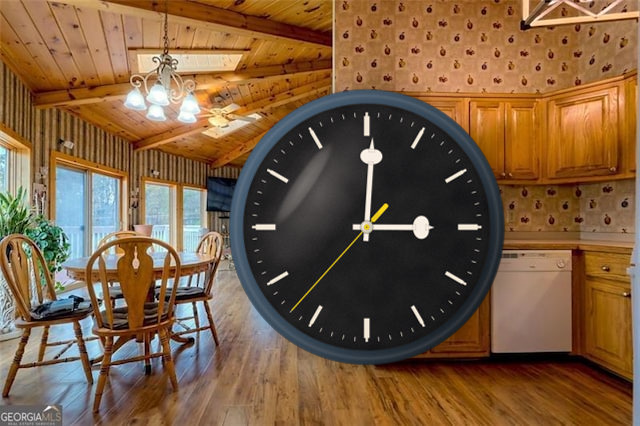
3,00,37
